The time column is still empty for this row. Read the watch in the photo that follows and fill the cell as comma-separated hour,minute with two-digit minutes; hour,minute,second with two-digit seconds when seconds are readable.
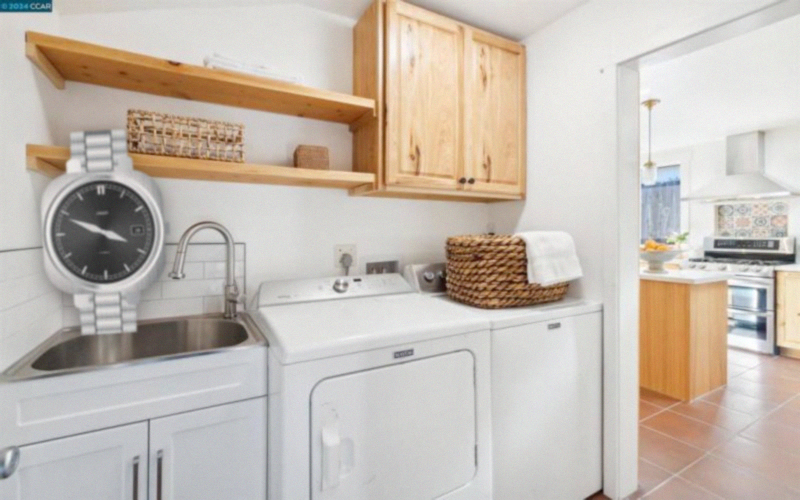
3,49
